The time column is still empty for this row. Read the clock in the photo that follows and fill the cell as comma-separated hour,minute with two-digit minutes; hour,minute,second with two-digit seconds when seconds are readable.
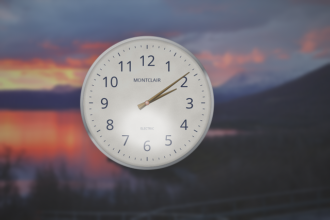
2,09
